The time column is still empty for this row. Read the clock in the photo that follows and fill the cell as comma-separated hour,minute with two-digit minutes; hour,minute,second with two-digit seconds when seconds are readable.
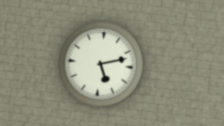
5,12
